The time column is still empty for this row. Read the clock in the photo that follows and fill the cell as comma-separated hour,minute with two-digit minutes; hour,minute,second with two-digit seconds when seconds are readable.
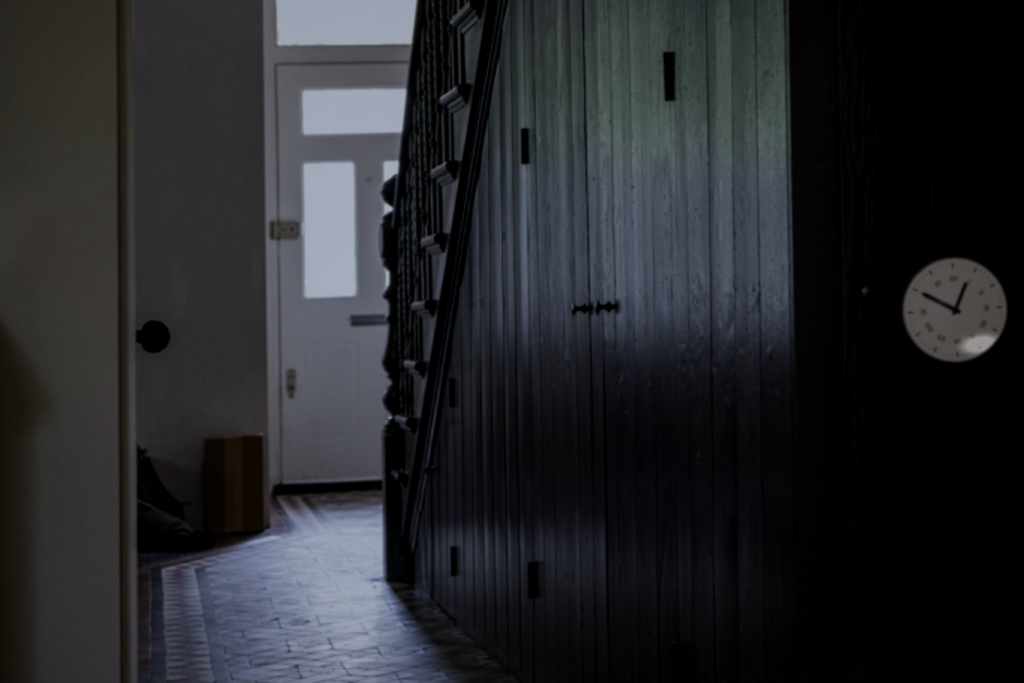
12,50
